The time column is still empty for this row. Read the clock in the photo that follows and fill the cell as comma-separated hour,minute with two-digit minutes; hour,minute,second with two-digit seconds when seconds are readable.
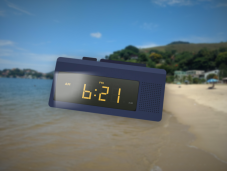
6,21
